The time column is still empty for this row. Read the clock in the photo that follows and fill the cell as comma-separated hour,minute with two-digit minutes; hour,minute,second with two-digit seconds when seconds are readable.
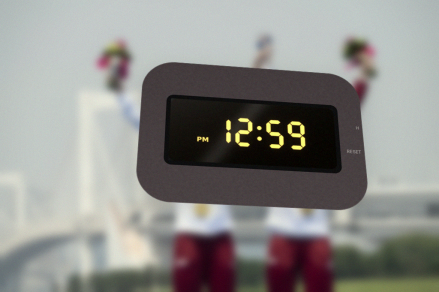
12,59
